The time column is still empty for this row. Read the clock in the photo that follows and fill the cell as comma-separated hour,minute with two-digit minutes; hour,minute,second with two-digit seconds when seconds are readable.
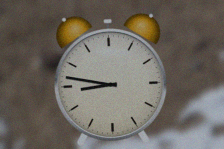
8,47
